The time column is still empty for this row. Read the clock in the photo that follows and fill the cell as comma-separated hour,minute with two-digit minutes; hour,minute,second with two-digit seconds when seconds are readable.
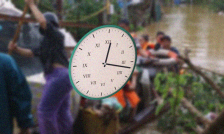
12,17
